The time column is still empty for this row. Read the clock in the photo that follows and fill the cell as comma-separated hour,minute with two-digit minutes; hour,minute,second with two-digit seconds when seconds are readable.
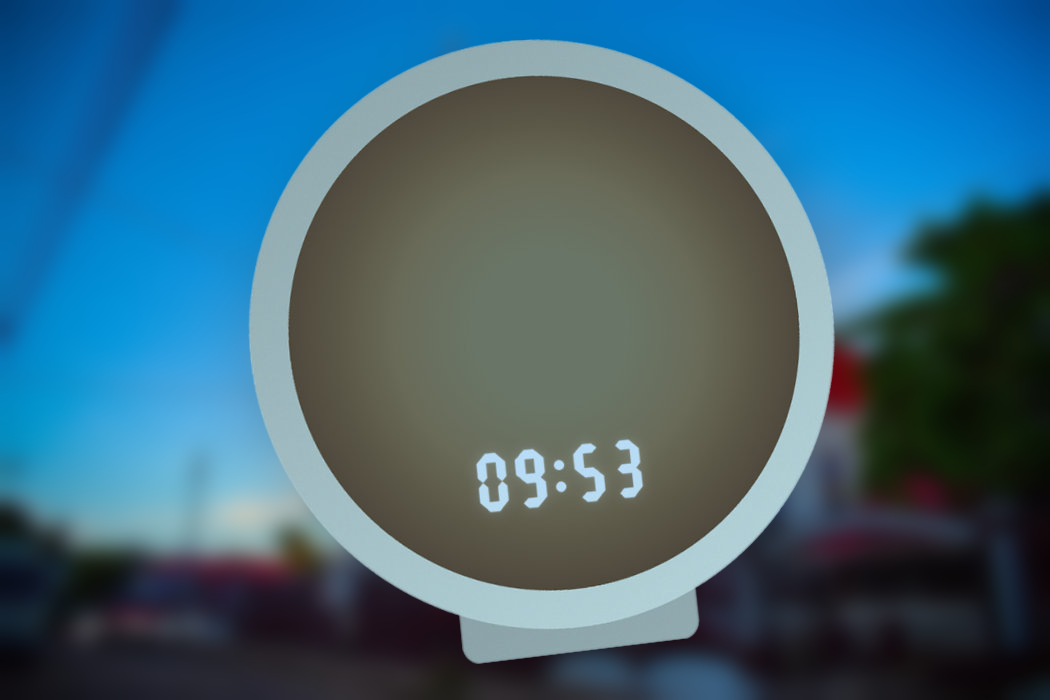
9,53
